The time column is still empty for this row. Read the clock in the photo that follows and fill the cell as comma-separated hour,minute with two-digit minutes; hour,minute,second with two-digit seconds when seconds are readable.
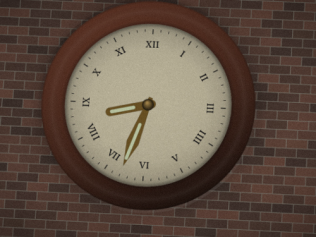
8,33
